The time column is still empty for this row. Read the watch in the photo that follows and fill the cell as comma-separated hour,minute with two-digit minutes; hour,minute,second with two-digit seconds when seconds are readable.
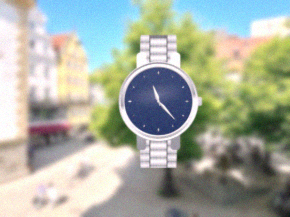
11,23
